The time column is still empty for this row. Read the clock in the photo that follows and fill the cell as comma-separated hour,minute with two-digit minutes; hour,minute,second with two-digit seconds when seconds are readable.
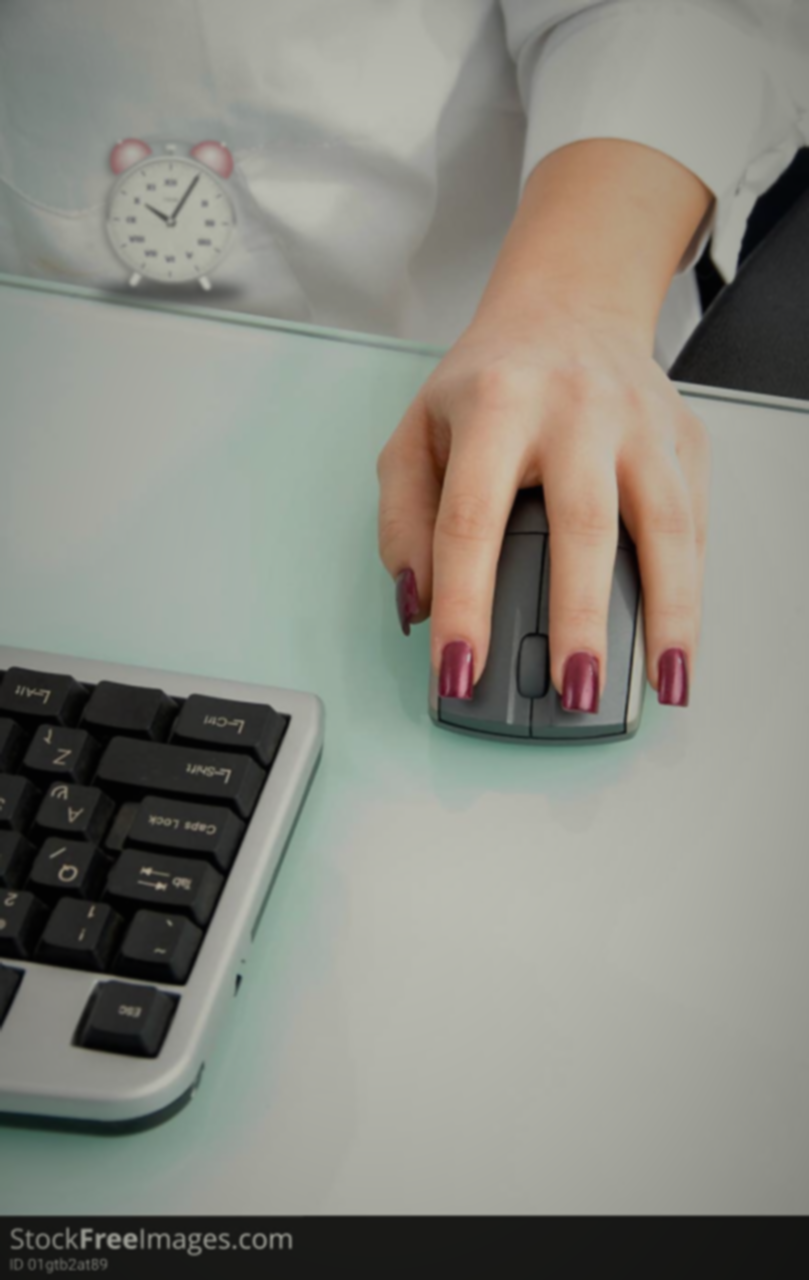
10,05
